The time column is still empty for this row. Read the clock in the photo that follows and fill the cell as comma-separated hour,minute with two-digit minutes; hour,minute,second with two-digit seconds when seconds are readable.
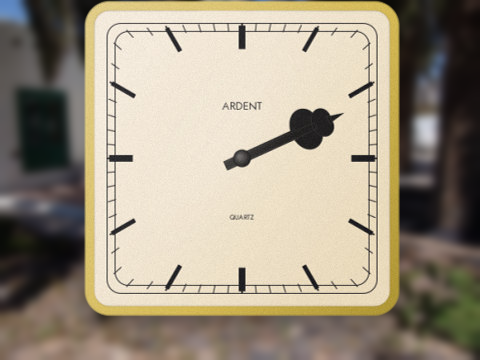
2,11
